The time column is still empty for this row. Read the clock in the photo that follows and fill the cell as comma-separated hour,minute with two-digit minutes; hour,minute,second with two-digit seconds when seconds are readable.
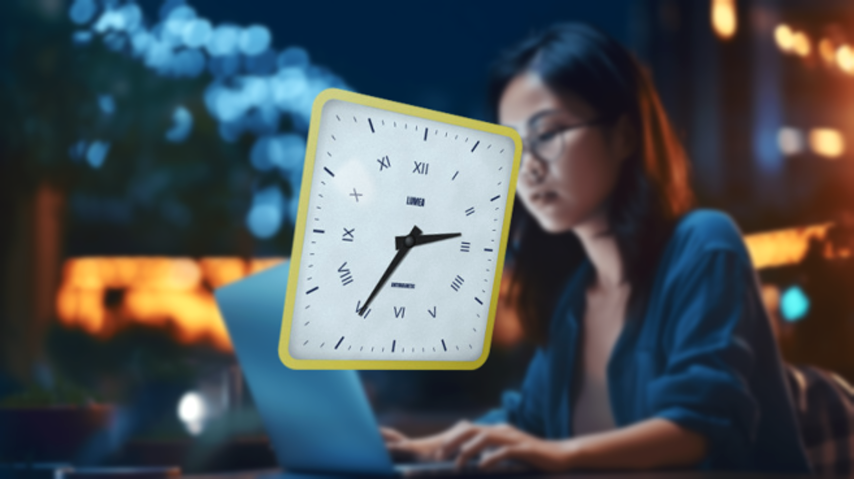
2,35
